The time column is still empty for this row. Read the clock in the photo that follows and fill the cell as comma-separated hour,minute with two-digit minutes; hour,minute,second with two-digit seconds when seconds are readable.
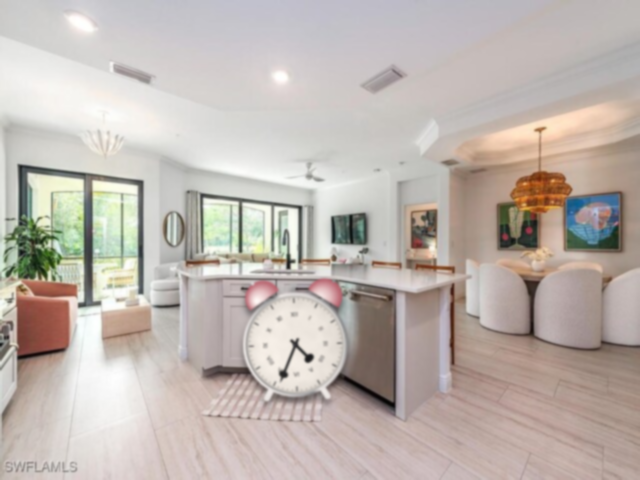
4,34
